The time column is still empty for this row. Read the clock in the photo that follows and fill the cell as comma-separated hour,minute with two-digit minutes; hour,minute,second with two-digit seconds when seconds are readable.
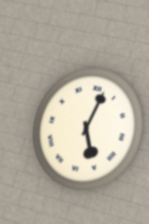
5,02
